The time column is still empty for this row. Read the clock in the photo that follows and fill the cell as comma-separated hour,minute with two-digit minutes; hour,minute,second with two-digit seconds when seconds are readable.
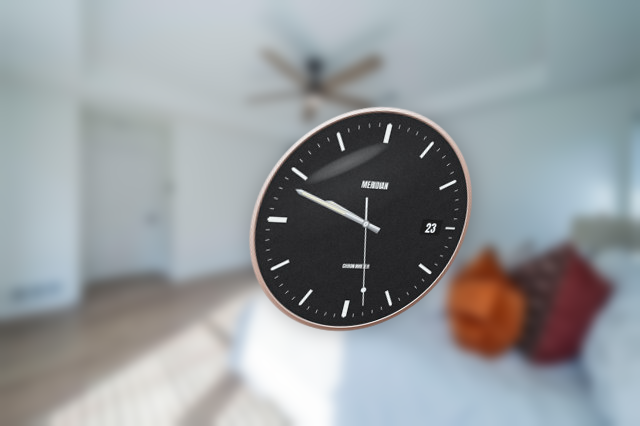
9,48,28
